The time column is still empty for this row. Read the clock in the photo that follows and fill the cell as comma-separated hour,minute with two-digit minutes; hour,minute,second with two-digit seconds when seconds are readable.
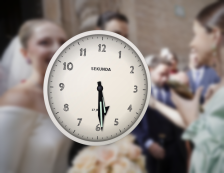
5,29
